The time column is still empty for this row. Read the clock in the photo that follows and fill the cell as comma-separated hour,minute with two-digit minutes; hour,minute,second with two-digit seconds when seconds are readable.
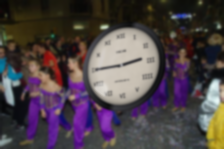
2,45
